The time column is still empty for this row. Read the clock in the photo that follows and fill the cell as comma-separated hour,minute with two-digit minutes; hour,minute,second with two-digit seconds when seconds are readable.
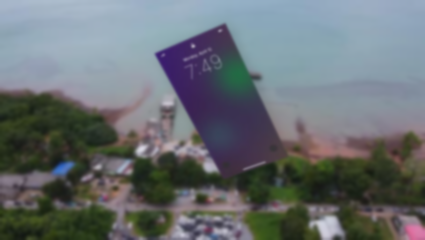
7,49
